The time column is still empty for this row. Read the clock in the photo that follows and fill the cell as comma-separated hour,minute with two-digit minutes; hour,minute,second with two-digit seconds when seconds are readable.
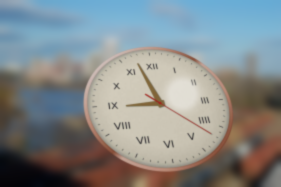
8,57,22
